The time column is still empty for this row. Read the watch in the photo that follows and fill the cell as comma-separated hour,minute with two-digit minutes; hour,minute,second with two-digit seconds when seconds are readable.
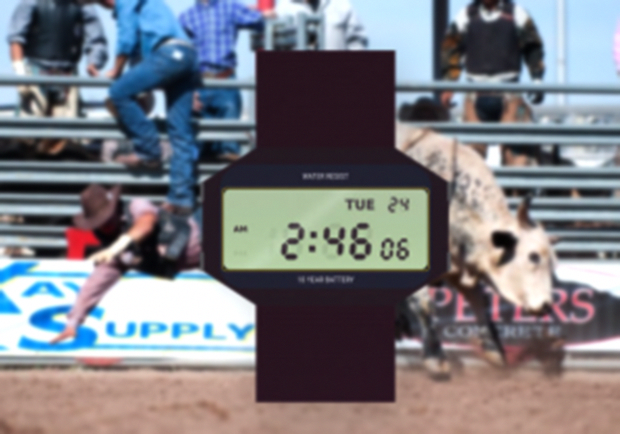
2,46,06
